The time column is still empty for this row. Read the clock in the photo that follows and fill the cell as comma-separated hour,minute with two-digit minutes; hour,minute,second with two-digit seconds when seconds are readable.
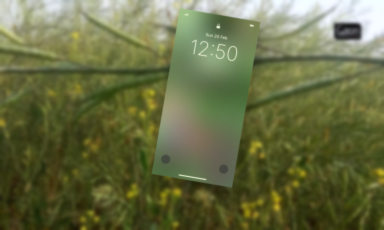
12,50
